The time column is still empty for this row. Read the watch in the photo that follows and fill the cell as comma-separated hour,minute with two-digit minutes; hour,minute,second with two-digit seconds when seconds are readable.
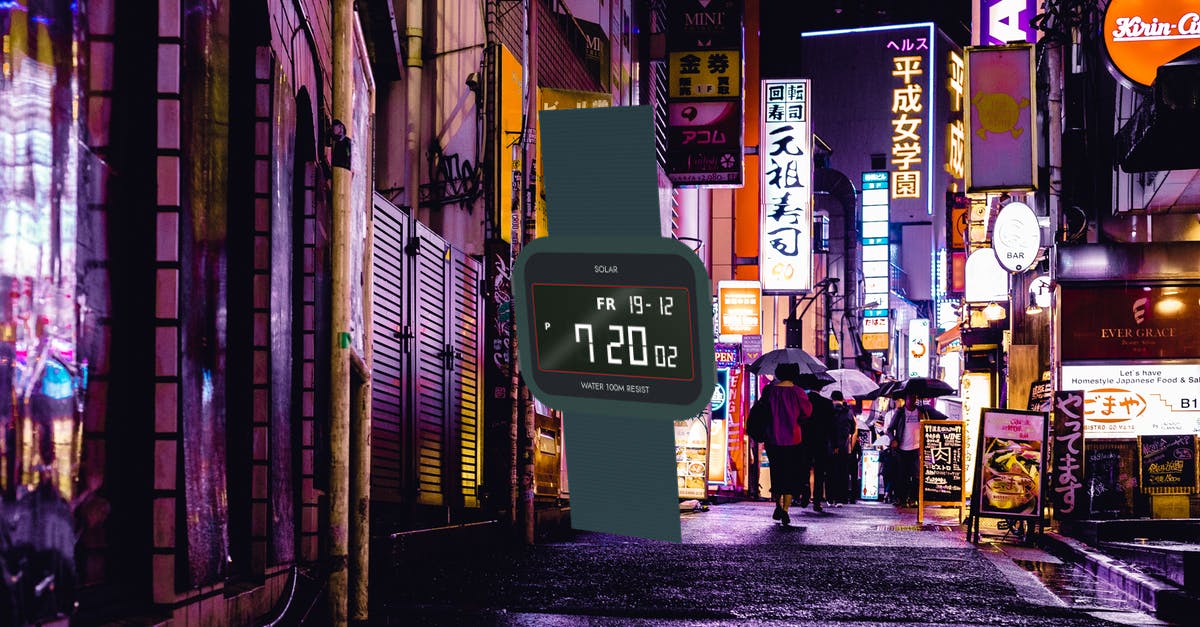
7,20,02
